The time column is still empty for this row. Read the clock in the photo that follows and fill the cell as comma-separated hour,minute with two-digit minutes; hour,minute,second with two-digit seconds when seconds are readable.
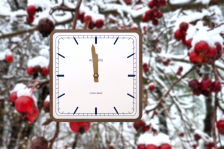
11,59
